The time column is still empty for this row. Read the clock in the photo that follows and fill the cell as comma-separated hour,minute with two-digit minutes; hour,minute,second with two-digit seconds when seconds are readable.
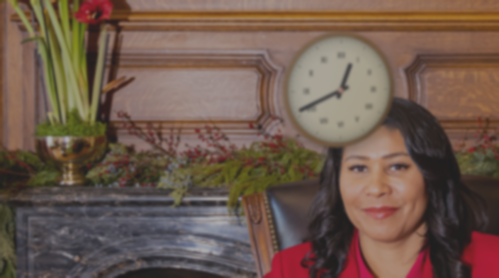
12,41
